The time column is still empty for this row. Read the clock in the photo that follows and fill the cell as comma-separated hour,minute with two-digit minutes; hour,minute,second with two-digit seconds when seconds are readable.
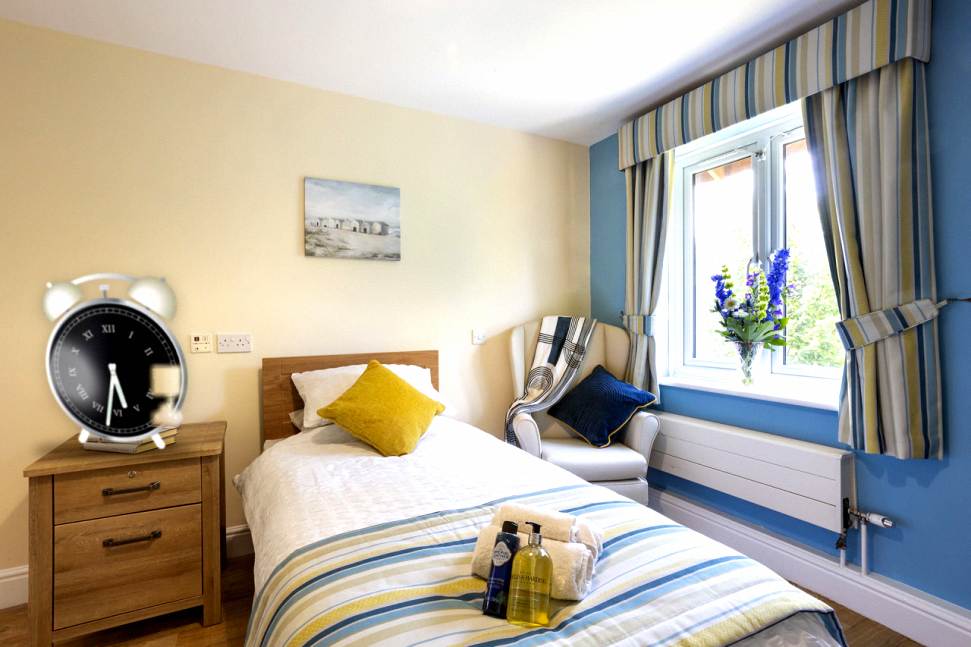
5,32
